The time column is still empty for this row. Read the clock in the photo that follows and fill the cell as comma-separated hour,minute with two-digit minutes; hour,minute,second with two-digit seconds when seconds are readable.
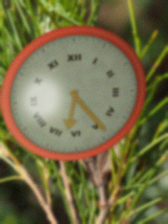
6,24
